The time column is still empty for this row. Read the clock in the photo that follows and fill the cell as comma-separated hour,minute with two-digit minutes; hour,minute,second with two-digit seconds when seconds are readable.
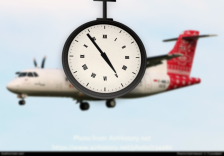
4,54
